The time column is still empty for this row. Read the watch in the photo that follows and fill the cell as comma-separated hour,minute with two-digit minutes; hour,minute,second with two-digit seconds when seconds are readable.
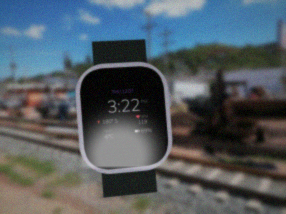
3,22
